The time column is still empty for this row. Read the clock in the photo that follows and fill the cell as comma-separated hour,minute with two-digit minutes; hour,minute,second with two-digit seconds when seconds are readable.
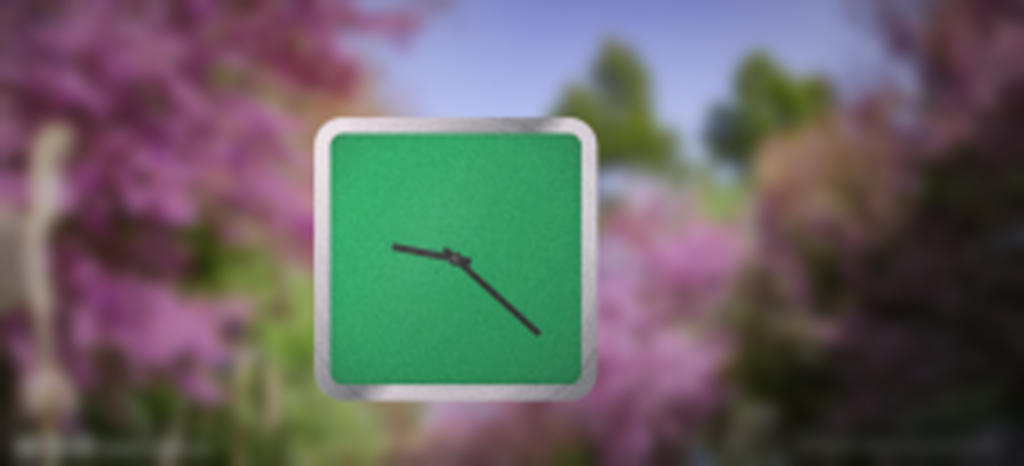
9,22
